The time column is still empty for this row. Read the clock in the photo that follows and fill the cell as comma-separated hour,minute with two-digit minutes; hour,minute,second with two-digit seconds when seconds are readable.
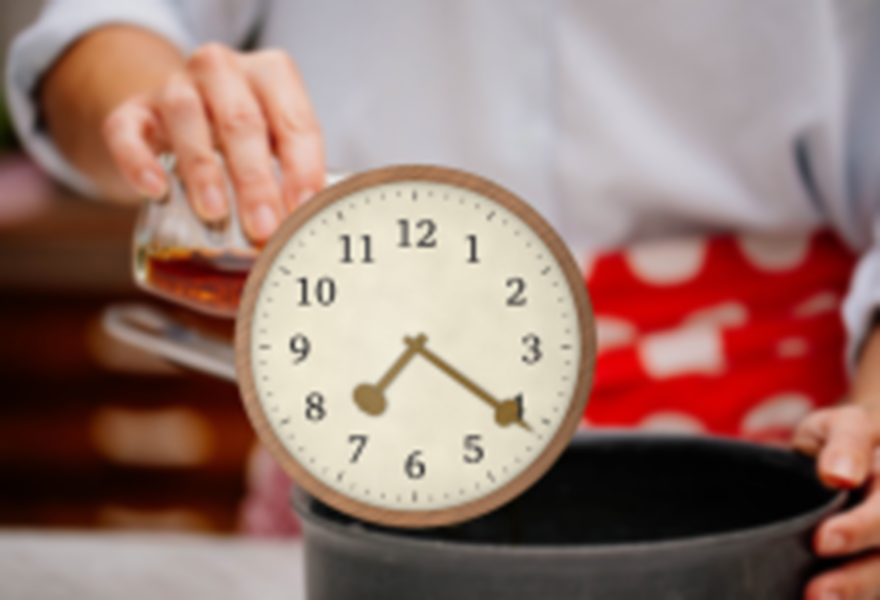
7,21
